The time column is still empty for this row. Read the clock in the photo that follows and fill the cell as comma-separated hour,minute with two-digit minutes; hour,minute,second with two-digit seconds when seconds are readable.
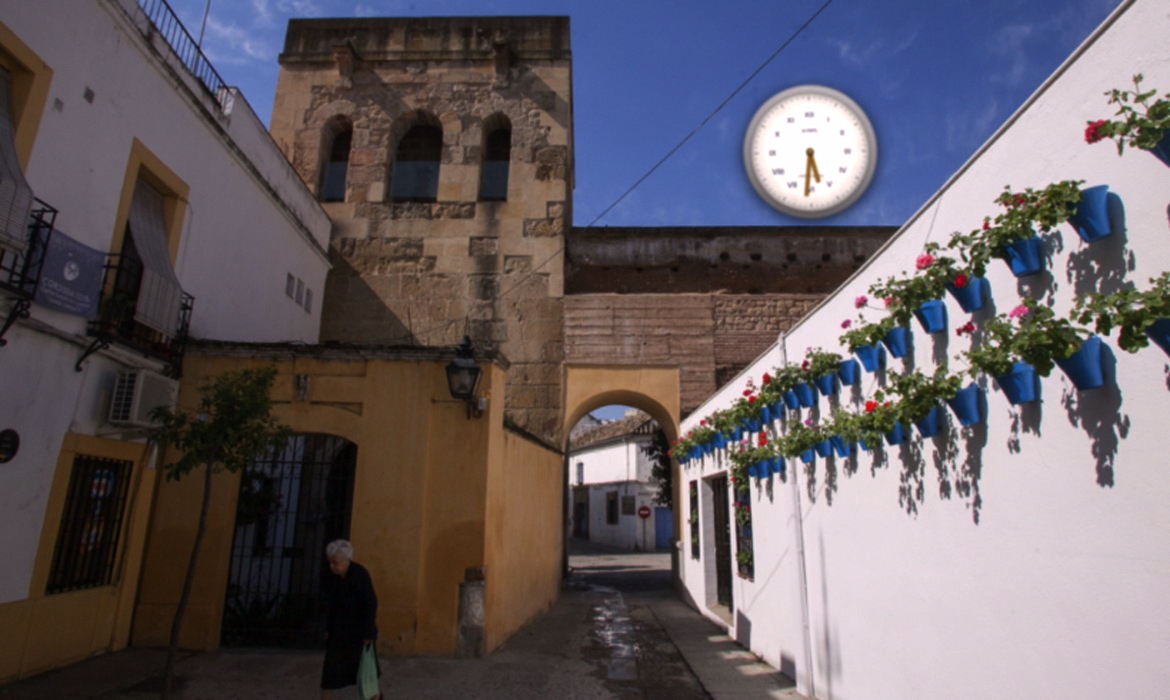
5,31
